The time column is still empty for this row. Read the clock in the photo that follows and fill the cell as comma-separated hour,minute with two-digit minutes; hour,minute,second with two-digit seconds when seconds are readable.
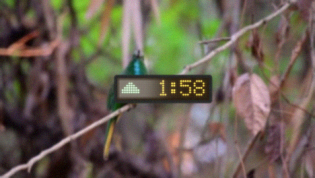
1,58
